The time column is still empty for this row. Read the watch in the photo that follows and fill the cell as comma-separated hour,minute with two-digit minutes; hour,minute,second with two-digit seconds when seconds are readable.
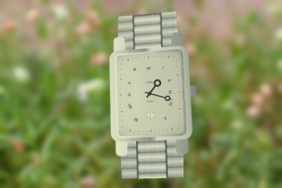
1,18
